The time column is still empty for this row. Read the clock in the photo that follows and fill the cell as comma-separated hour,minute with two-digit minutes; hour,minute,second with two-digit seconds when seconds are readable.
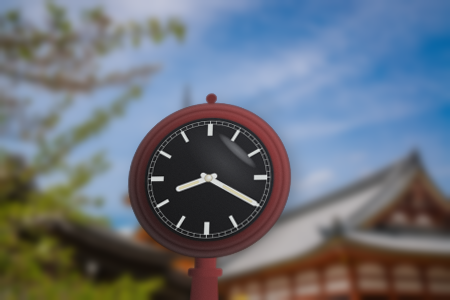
8,20
